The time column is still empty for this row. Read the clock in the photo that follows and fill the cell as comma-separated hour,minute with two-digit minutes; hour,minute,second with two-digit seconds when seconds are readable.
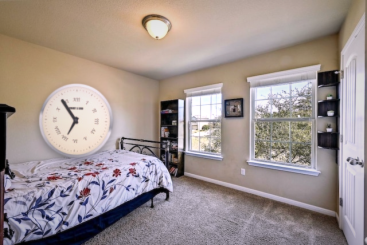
6,54
